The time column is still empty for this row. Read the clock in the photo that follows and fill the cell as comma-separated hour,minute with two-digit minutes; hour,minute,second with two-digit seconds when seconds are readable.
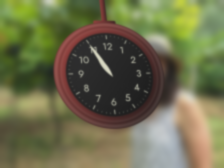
10,55
